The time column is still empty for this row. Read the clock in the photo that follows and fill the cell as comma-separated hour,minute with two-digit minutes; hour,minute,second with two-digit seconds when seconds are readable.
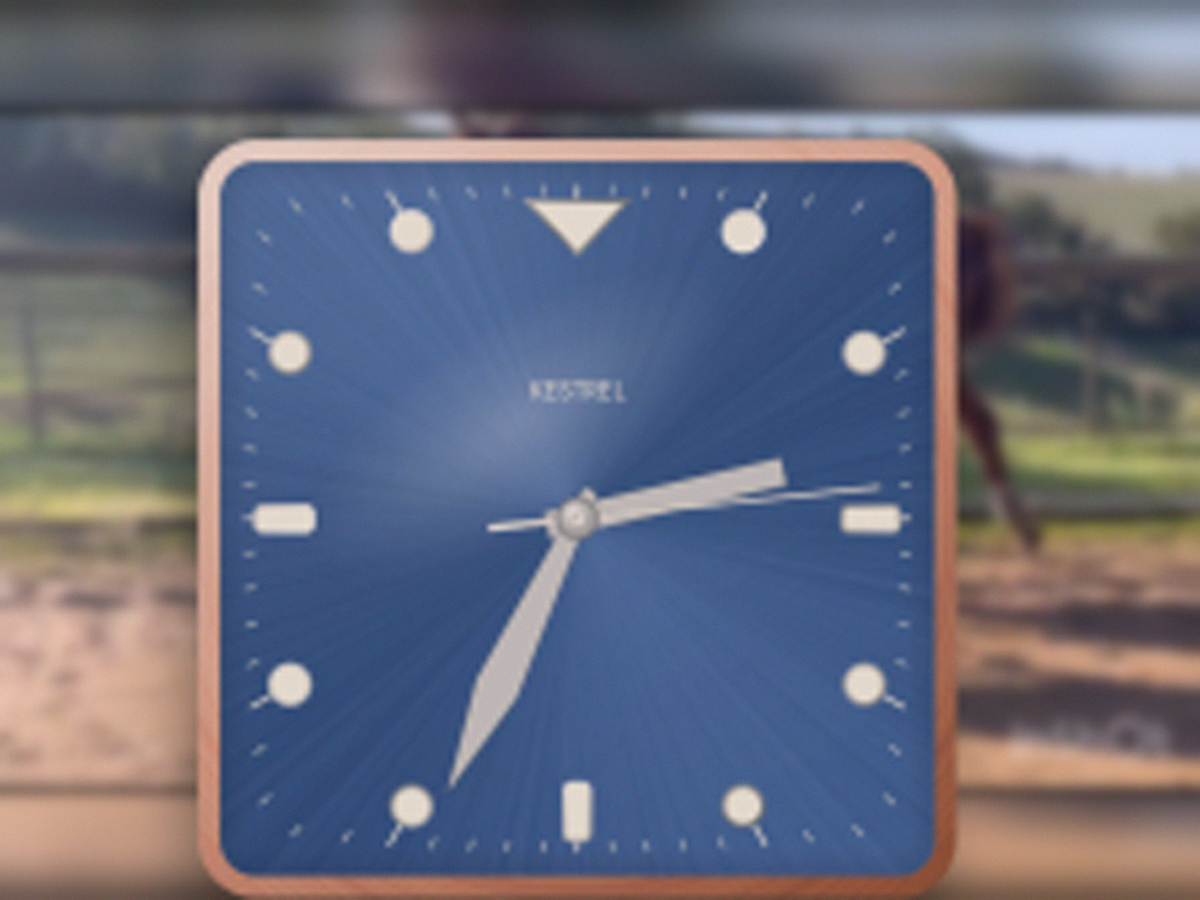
2,34,14
